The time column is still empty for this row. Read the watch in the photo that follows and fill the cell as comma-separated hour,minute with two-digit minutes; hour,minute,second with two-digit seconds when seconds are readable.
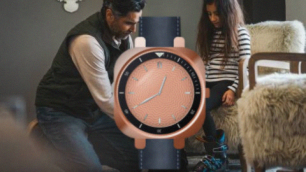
12,40
